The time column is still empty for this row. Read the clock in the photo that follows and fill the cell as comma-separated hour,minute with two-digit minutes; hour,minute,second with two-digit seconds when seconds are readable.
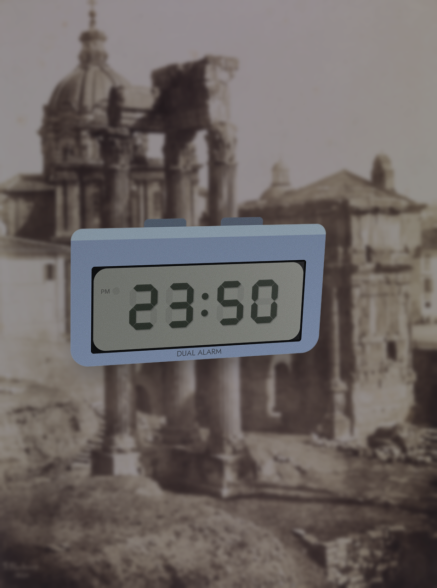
23,50
